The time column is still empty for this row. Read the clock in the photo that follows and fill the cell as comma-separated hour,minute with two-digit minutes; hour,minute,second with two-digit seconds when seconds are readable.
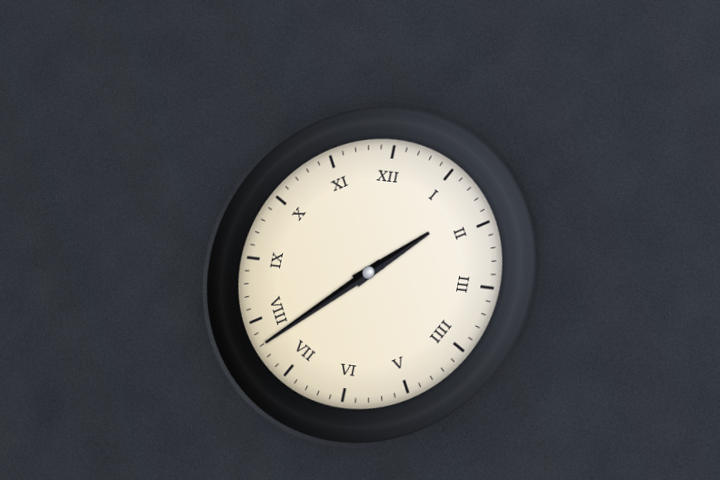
1,38
